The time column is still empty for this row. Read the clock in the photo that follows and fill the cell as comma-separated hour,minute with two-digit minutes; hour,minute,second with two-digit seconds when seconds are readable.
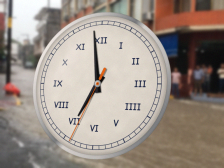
6,58,34
